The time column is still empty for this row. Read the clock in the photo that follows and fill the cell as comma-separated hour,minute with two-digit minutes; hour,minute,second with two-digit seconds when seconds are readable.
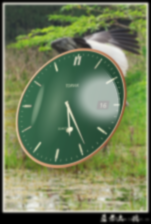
5,24
